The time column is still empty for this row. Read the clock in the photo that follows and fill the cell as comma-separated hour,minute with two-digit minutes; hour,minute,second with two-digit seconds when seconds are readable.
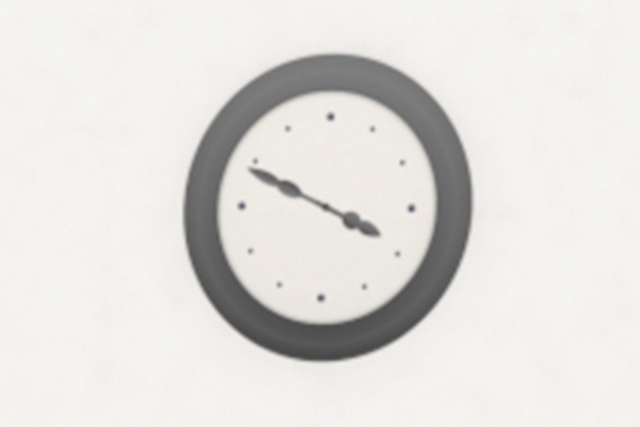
3,49
